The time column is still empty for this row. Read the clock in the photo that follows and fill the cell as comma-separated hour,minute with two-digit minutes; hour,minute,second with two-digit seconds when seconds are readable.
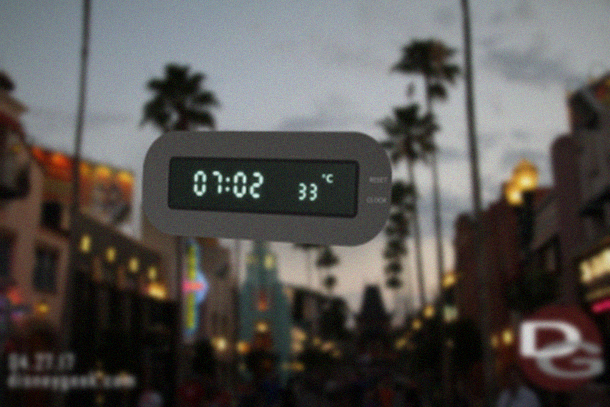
7,02
